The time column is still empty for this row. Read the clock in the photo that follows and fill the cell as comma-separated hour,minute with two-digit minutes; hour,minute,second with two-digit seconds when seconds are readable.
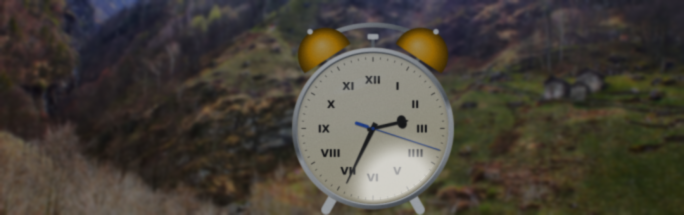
2,34,18
